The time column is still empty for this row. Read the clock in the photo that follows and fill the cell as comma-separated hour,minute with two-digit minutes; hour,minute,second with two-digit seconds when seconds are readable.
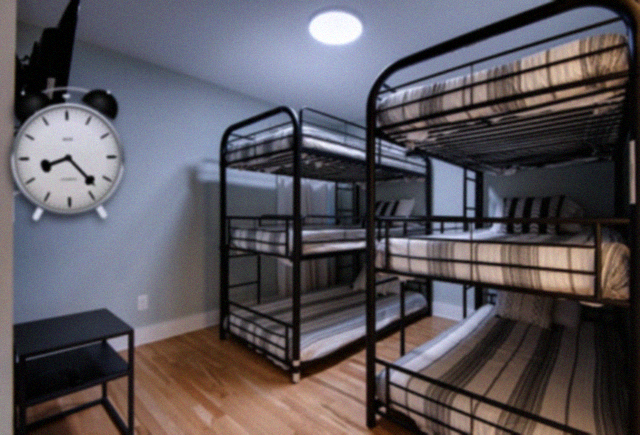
8,23
